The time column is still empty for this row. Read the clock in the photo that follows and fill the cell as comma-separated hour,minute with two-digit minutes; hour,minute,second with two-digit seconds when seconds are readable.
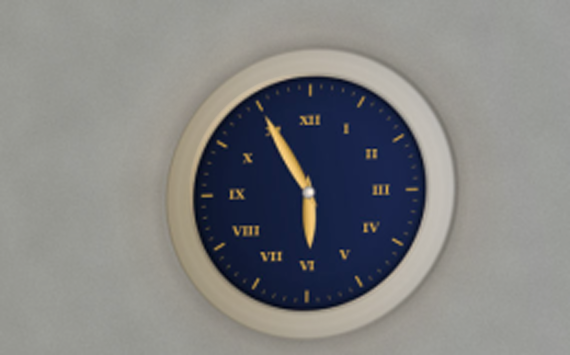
5,55
